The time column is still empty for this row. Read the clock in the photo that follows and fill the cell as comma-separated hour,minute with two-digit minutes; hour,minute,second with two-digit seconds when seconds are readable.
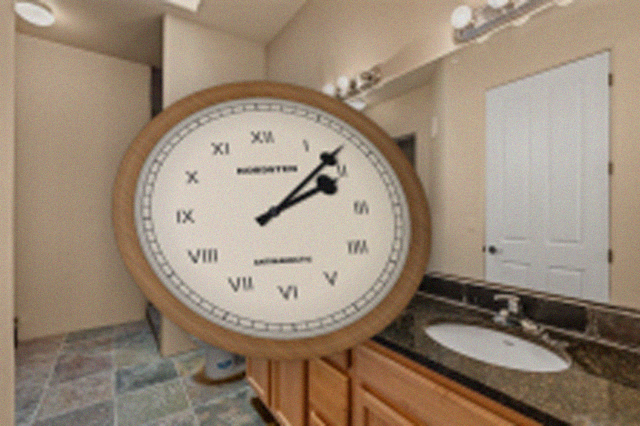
2,08
